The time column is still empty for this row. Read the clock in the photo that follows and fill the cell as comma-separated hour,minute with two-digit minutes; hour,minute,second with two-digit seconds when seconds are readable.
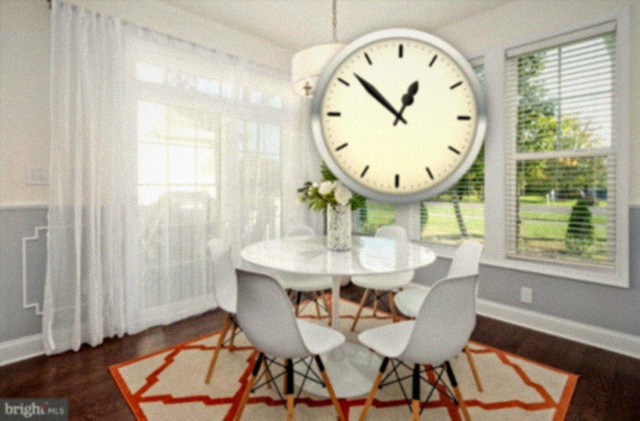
12,52
